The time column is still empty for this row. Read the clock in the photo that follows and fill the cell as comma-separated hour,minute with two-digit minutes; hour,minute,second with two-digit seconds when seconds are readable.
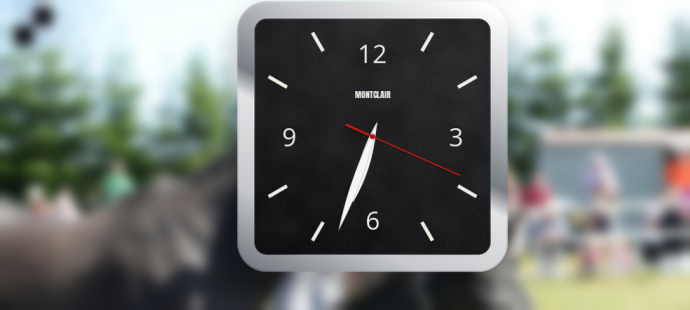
6,33,19
